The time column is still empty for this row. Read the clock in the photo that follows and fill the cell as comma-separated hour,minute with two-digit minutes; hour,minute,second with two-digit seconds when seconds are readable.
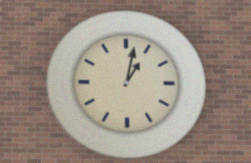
1,02
